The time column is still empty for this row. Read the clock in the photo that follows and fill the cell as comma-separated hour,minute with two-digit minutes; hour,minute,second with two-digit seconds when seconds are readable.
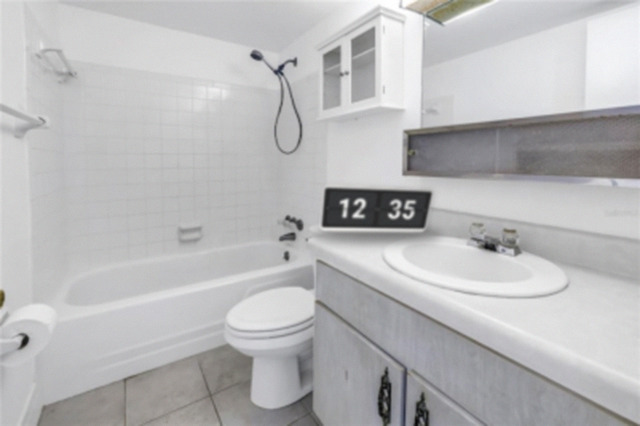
12,35
